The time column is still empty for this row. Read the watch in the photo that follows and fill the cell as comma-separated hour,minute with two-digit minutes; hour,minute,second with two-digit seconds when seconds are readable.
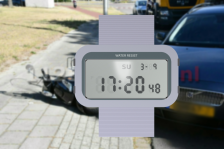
17,20,48
